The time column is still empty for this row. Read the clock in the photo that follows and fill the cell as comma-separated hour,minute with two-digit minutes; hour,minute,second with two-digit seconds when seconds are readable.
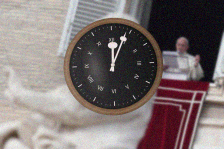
12,04
